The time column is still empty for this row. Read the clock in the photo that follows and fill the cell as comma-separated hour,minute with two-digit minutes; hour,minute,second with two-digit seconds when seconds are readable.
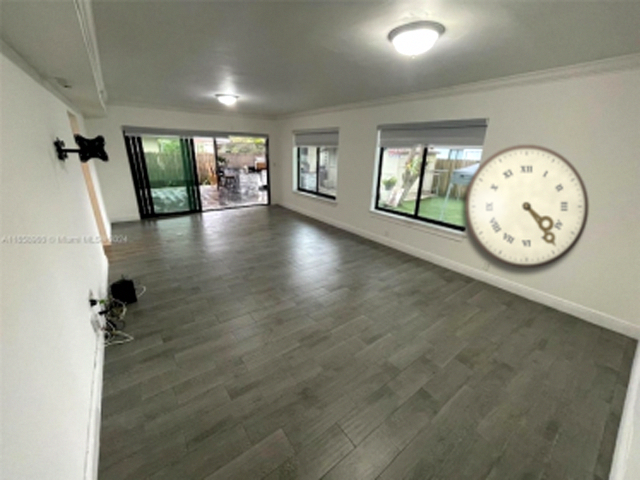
4,24
